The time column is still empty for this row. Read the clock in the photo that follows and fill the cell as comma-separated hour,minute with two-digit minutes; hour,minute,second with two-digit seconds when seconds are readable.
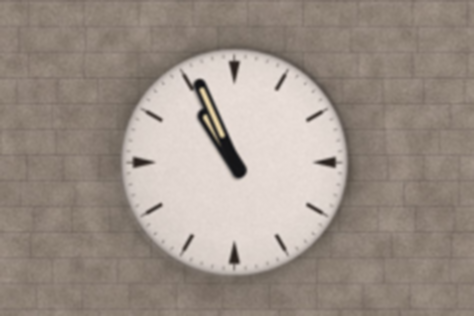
10,56
